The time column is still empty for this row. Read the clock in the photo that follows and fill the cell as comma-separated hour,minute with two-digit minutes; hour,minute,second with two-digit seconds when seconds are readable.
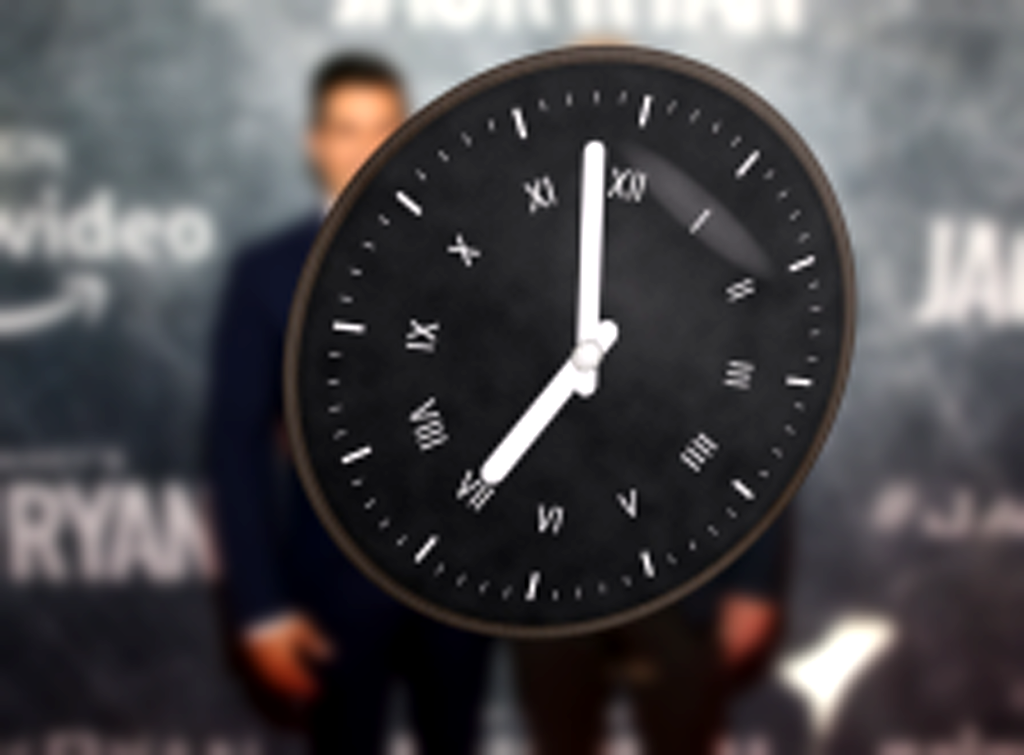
6,58
